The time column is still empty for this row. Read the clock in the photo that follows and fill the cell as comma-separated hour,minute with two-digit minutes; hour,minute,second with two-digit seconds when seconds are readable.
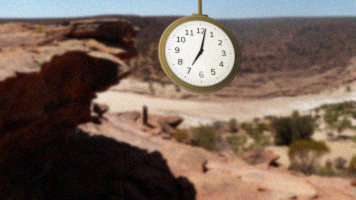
7,02
